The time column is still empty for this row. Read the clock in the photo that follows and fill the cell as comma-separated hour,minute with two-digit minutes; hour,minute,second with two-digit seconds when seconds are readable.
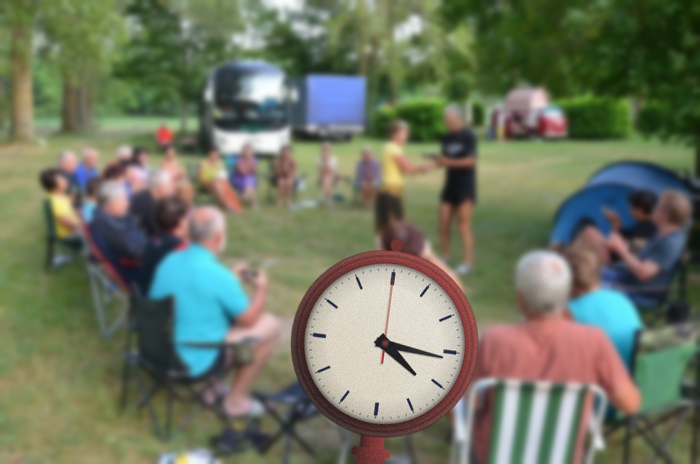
4,16,00
